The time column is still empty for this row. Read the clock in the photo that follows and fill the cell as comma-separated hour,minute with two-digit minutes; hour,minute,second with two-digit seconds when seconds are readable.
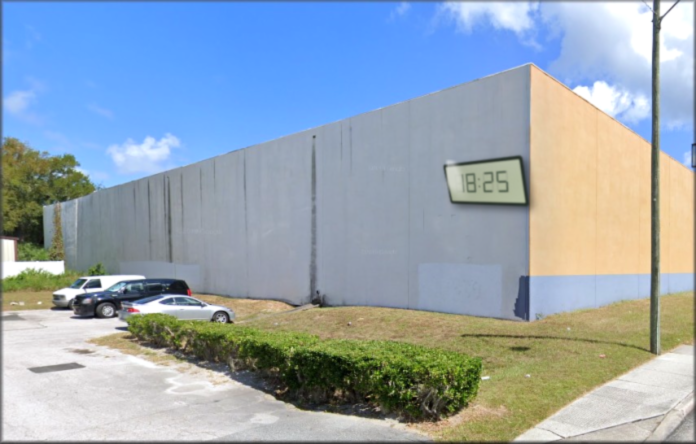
18,25
